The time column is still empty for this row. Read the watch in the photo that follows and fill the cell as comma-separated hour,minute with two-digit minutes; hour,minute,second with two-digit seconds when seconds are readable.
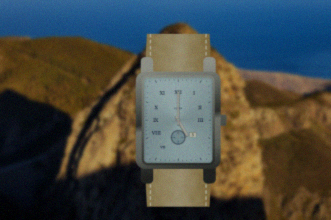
5,00
